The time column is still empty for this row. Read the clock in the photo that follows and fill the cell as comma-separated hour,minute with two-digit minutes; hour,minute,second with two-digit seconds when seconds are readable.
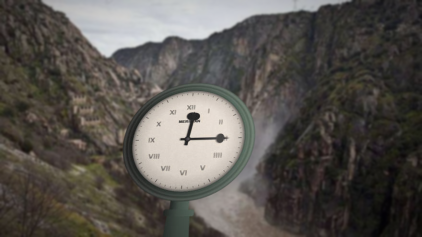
12,15
